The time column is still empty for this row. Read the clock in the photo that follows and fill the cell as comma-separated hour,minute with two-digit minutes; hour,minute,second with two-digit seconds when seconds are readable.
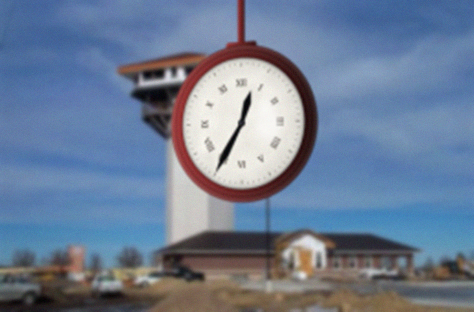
12,35
